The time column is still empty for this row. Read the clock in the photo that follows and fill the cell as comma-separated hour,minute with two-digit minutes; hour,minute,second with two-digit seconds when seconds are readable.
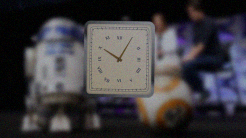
10,05
